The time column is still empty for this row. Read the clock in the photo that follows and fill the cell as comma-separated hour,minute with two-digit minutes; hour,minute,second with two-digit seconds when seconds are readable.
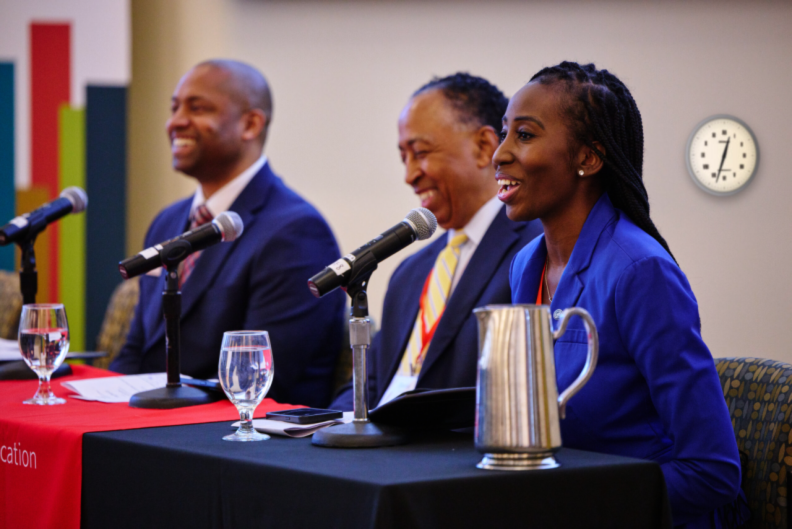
12,33
